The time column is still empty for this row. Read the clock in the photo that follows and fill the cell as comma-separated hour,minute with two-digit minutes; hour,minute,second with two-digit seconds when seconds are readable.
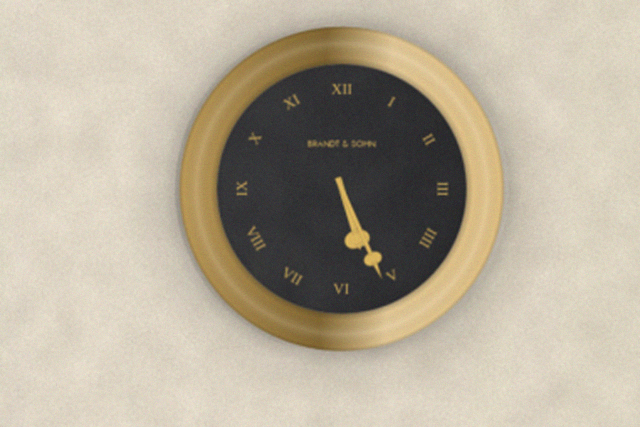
5,26
